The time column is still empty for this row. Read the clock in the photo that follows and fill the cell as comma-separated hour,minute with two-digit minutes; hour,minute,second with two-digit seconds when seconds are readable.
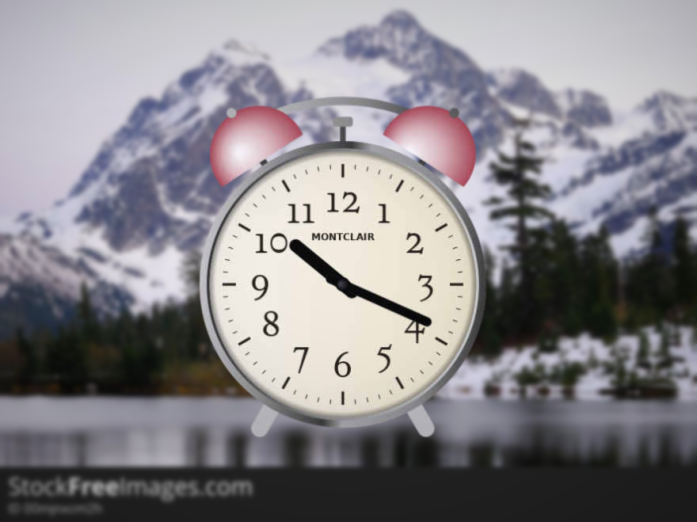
10,19
